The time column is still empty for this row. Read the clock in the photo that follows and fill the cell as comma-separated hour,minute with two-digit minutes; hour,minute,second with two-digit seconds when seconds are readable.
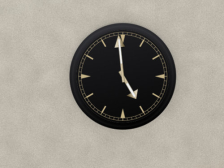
4,59
